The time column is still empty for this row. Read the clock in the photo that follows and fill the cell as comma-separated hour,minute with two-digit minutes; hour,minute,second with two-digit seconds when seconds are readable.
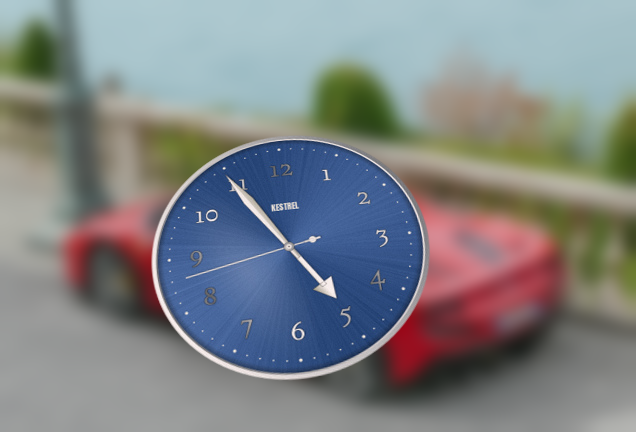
4,54,43
